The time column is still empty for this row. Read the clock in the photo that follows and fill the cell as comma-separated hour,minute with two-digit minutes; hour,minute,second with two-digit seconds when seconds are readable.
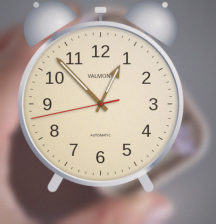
12,52,43
